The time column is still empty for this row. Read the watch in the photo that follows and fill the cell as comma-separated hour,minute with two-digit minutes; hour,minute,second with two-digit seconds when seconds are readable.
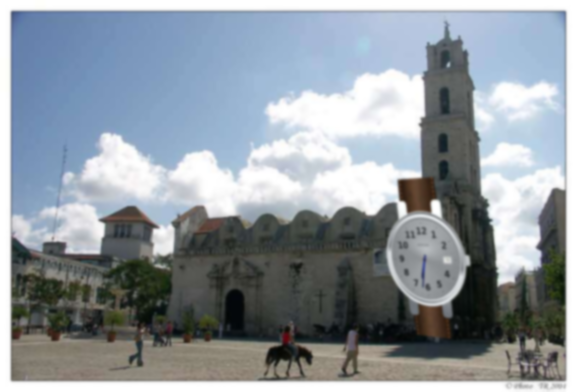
6,32
